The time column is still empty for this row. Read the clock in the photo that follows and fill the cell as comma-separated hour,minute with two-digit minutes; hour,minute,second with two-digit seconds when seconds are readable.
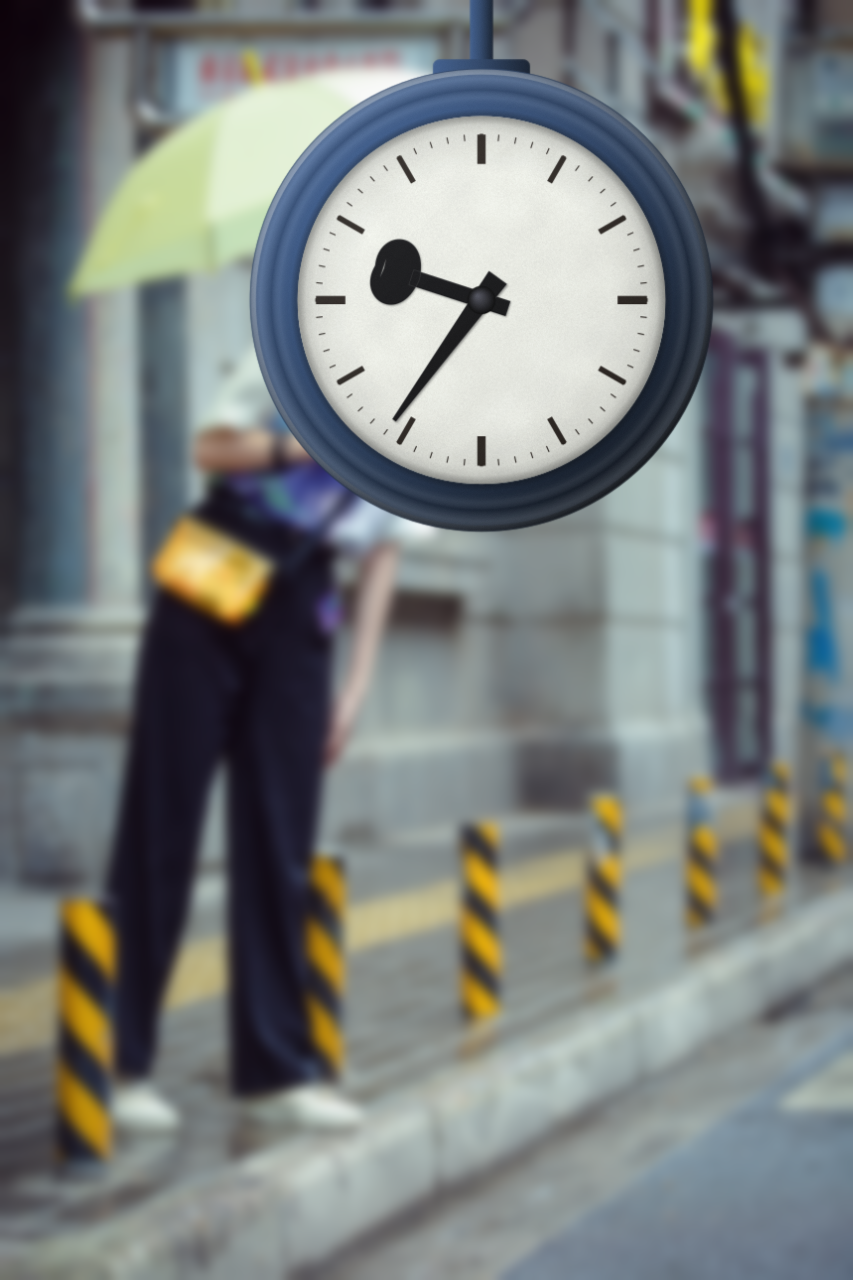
9,36
